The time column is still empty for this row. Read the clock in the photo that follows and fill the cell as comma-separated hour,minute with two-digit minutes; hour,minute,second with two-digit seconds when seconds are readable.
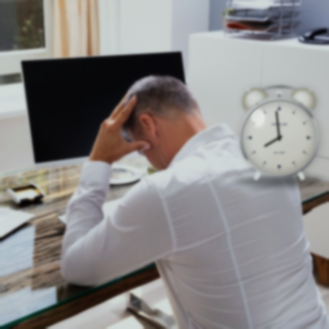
7,59
